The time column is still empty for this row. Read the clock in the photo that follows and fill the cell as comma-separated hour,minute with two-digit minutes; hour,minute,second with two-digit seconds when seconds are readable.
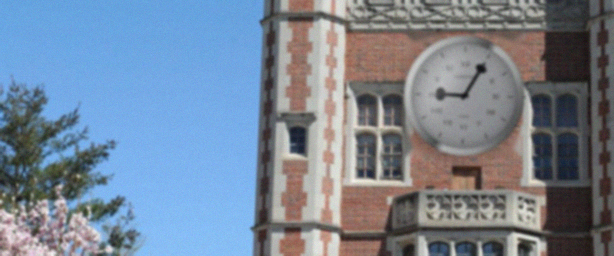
9,05
